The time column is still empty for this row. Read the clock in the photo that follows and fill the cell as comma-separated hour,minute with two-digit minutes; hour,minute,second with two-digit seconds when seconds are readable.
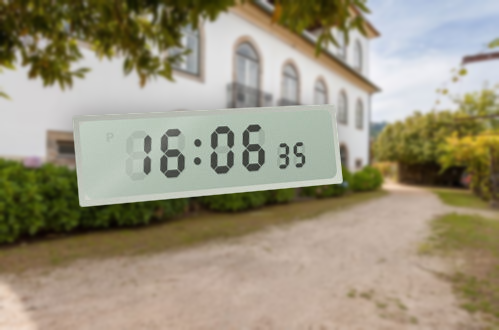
16,06,35
